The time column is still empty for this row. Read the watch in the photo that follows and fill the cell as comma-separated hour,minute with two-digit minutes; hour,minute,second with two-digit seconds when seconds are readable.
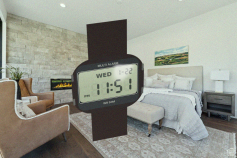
11,51
